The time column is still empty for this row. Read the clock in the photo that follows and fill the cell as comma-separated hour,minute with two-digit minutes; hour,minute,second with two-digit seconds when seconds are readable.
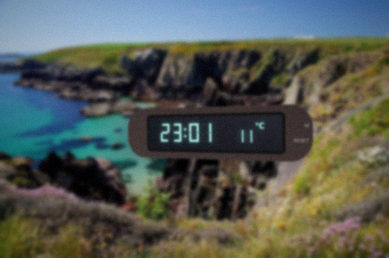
23,01
